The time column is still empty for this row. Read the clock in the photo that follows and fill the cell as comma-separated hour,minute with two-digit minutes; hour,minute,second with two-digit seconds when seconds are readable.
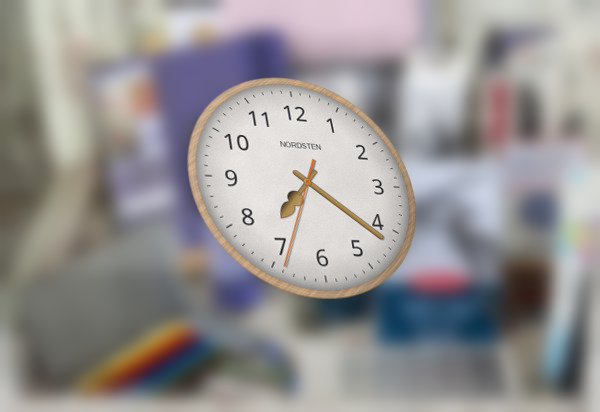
7,21,34
